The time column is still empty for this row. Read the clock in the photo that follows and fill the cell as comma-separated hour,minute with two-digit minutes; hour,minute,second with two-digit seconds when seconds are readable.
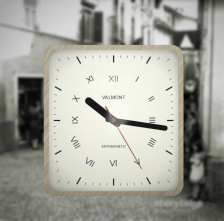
10,16,25
